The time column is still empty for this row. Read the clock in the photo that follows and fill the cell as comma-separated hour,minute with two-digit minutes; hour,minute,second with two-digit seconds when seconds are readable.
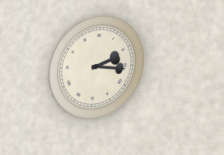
2,16
